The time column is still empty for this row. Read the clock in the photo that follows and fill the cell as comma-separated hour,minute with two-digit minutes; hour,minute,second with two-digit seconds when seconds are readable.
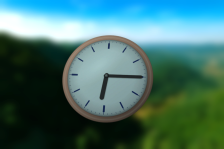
6,15
